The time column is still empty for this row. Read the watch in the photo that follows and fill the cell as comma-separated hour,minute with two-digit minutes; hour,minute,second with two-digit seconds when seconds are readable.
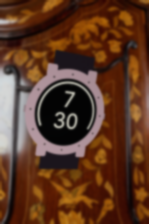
7,30
